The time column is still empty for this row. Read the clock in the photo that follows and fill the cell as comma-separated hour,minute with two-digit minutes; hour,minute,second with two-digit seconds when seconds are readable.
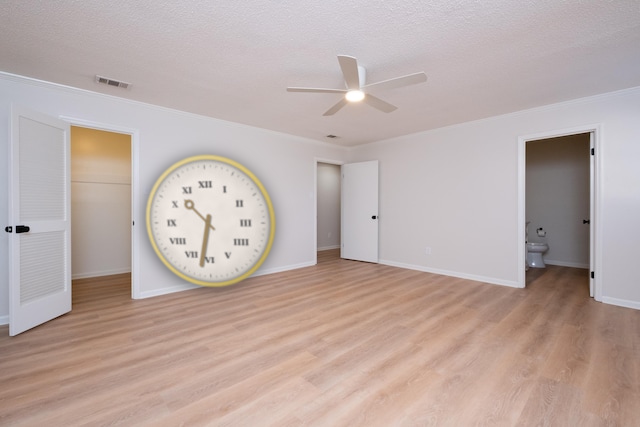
10,32
